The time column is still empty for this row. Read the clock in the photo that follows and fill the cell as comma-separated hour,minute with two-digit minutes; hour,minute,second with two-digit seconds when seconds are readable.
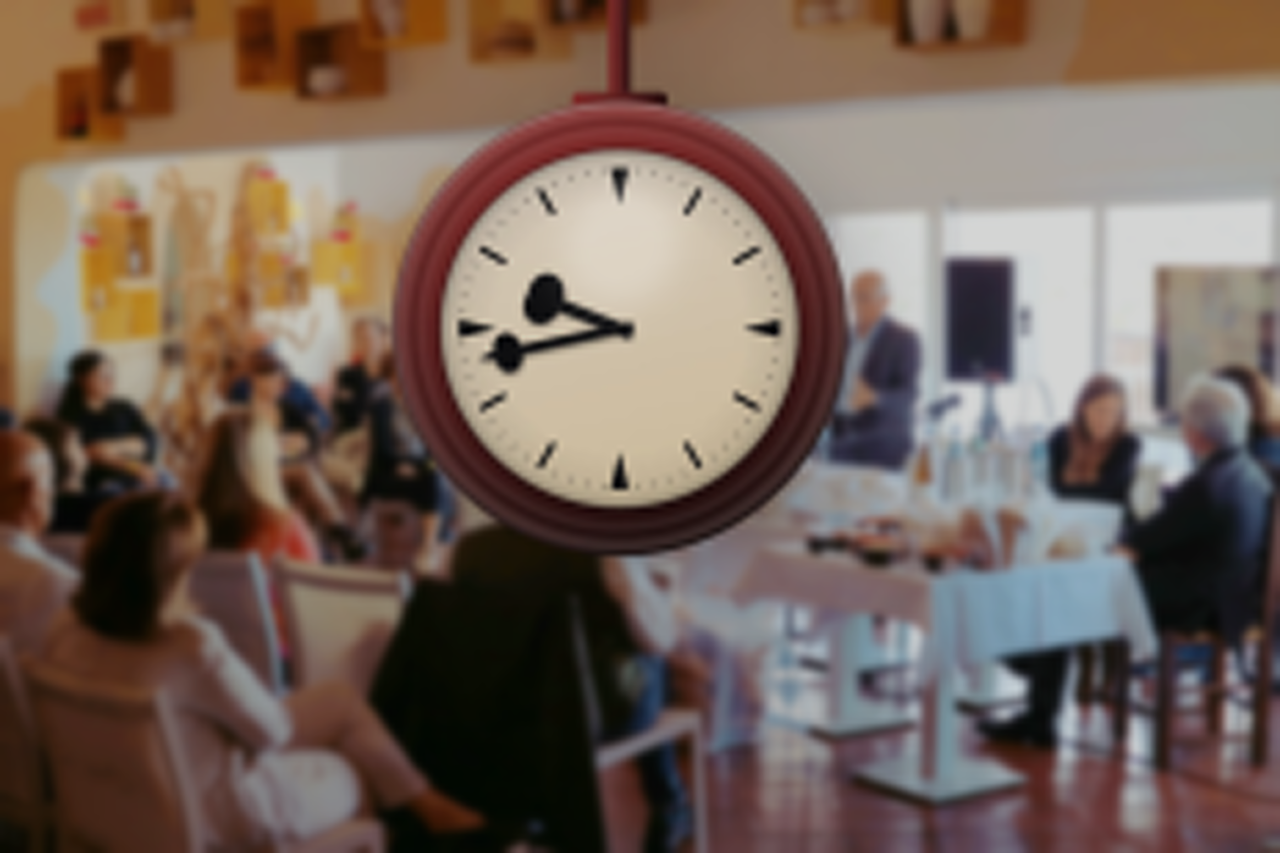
9,43
